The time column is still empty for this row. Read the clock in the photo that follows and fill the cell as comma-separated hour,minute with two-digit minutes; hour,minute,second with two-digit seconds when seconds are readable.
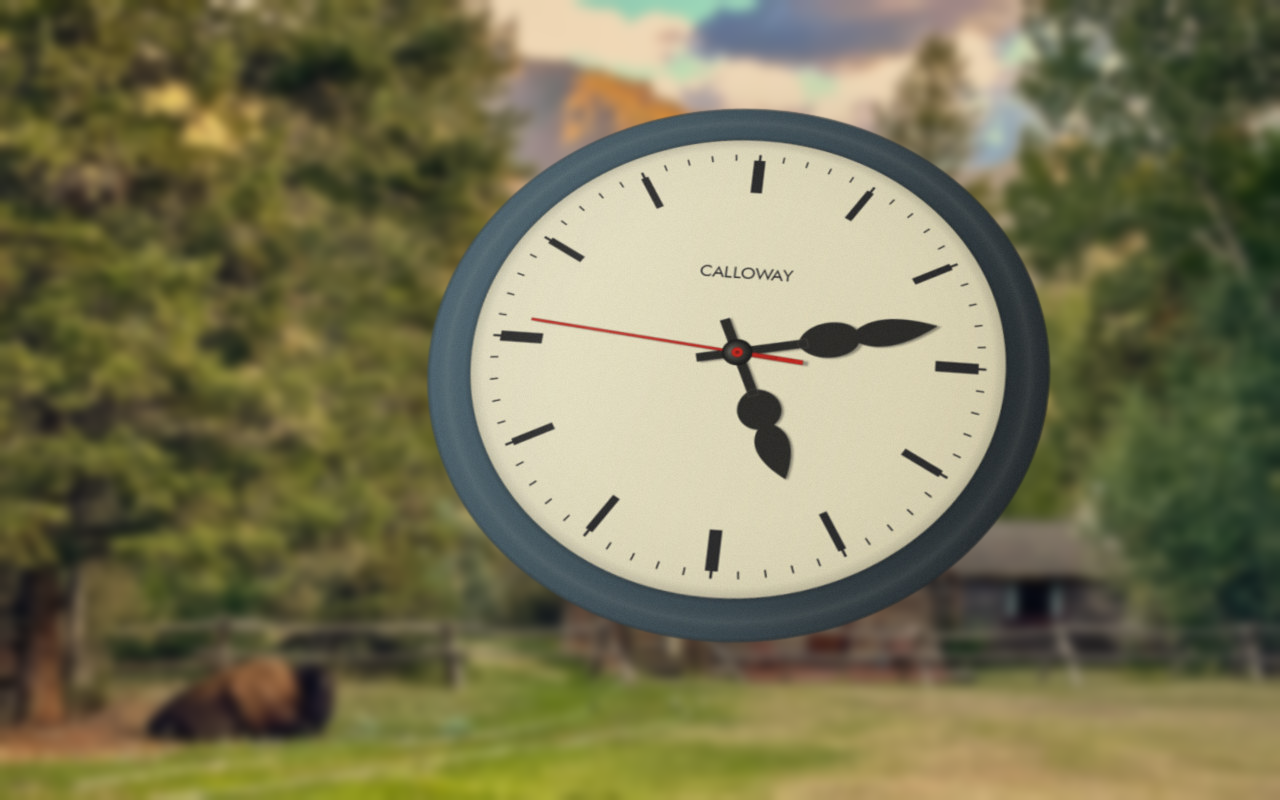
5,12,46
